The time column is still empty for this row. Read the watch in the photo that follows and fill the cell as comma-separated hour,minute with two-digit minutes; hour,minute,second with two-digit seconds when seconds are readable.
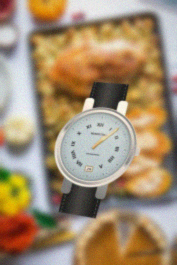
1,07
